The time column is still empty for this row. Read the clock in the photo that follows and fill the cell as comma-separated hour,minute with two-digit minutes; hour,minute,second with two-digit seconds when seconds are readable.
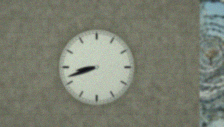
8,42
